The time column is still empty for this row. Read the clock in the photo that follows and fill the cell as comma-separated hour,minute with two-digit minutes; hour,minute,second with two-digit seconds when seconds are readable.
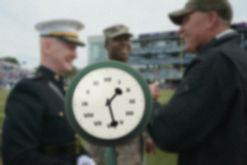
1,28
